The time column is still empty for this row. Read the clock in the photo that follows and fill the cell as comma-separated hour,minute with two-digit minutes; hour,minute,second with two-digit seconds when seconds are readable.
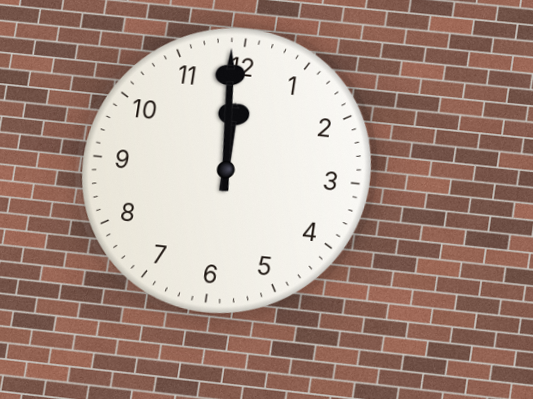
11,59
